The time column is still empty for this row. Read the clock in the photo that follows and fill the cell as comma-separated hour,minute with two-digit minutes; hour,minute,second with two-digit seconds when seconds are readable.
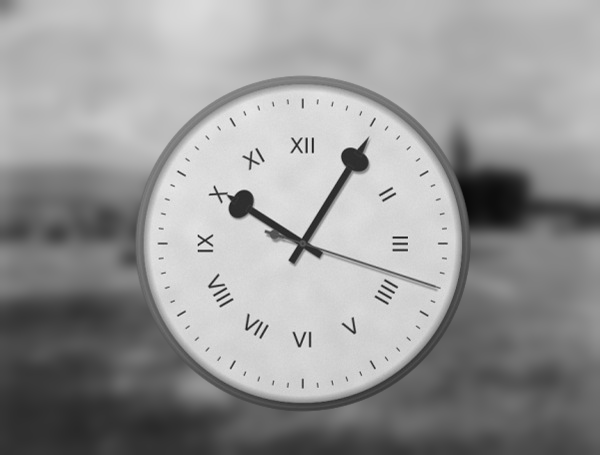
10,05,18
